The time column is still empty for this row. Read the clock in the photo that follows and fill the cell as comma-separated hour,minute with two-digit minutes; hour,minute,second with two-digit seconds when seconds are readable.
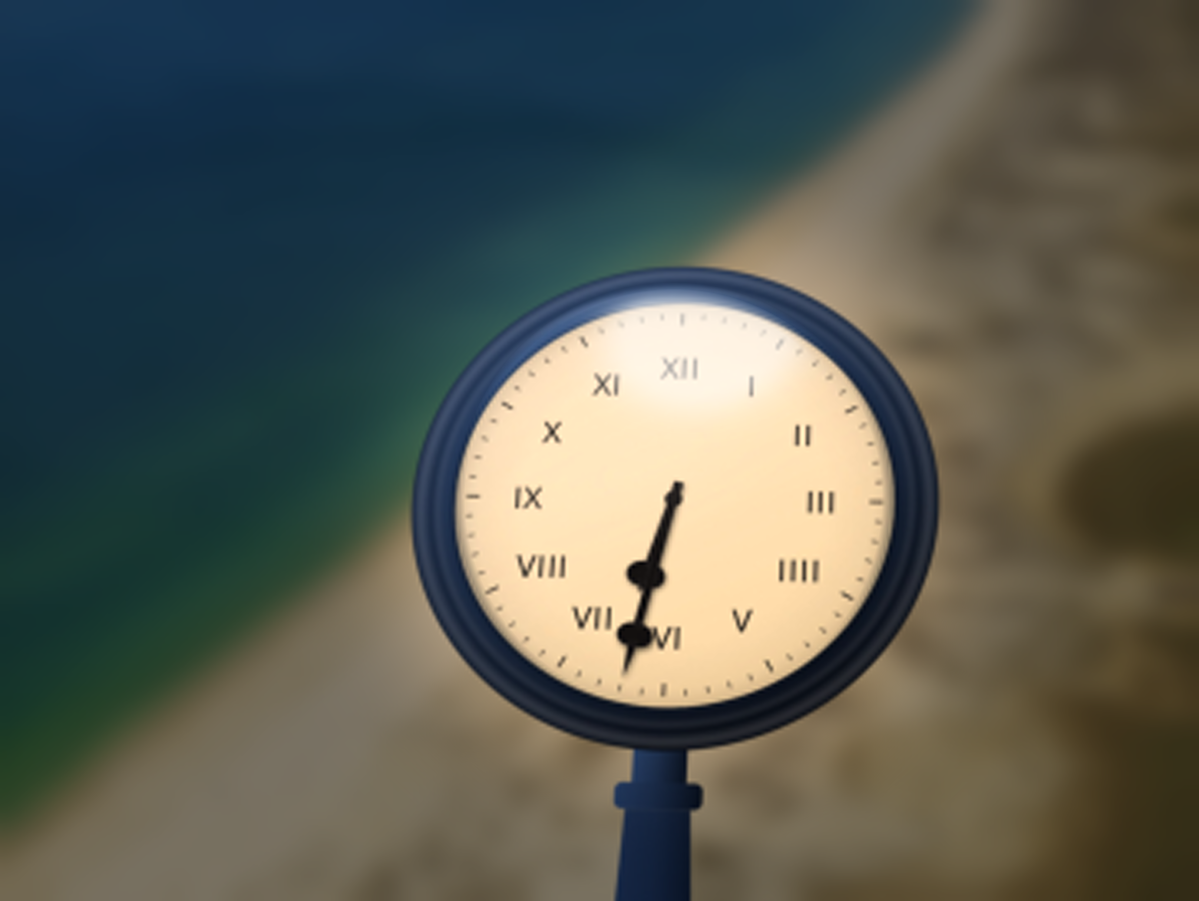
6,32
